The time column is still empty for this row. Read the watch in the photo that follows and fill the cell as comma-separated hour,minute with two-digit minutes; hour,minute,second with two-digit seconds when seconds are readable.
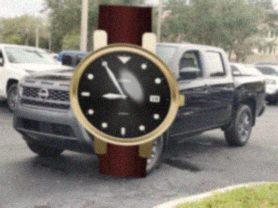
8,55
